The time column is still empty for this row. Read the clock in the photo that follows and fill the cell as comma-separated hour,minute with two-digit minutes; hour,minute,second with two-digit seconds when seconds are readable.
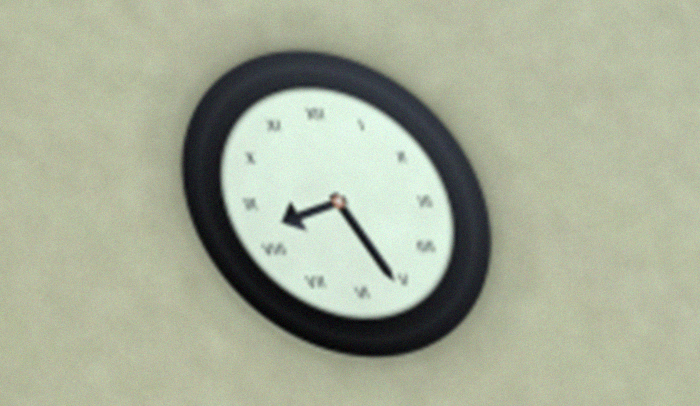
8,26
